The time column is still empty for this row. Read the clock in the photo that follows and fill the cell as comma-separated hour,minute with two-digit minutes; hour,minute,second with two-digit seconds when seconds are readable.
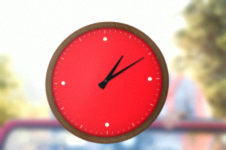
1,10
